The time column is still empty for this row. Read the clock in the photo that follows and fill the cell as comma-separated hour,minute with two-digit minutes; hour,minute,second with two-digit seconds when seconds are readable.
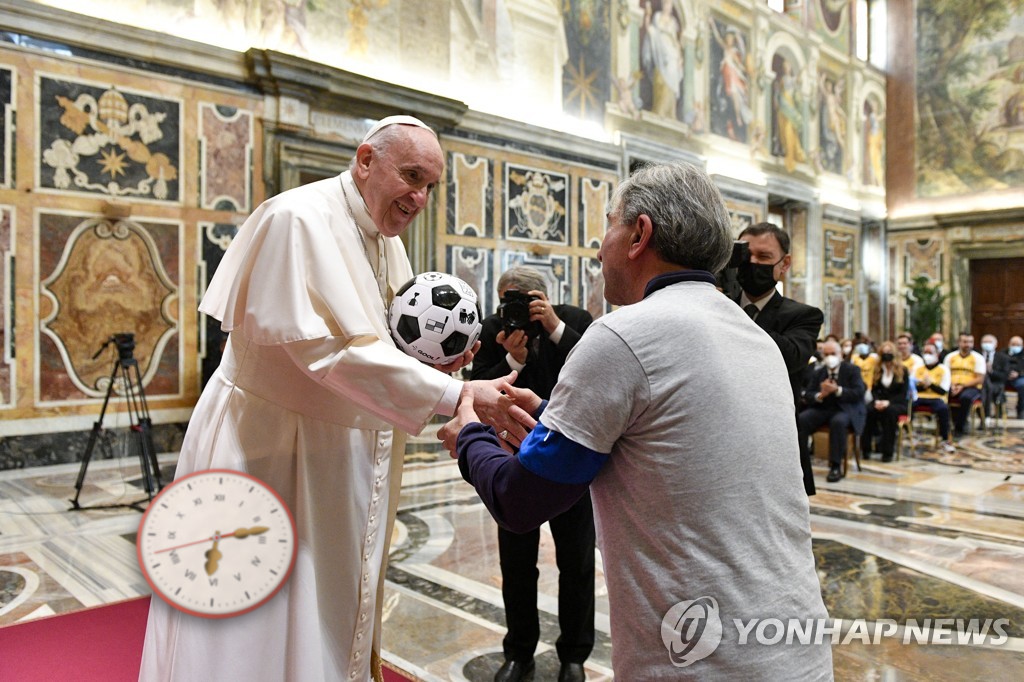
6,12,42
